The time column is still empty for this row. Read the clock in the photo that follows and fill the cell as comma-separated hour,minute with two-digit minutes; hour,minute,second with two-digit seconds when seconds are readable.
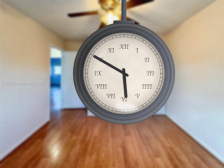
5,50
